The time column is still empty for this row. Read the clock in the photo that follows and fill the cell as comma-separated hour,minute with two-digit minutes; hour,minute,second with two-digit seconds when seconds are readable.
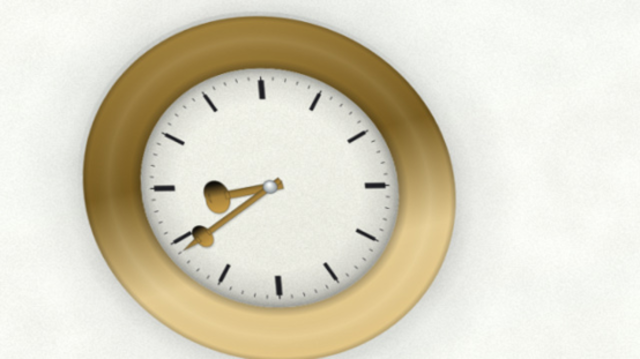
8,39
